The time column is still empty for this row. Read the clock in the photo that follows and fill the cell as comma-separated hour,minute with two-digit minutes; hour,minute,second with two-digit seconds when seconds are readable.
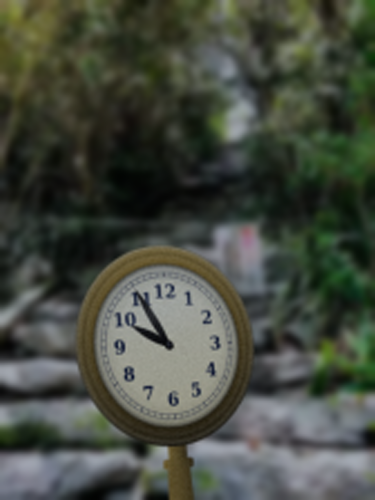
9,55
